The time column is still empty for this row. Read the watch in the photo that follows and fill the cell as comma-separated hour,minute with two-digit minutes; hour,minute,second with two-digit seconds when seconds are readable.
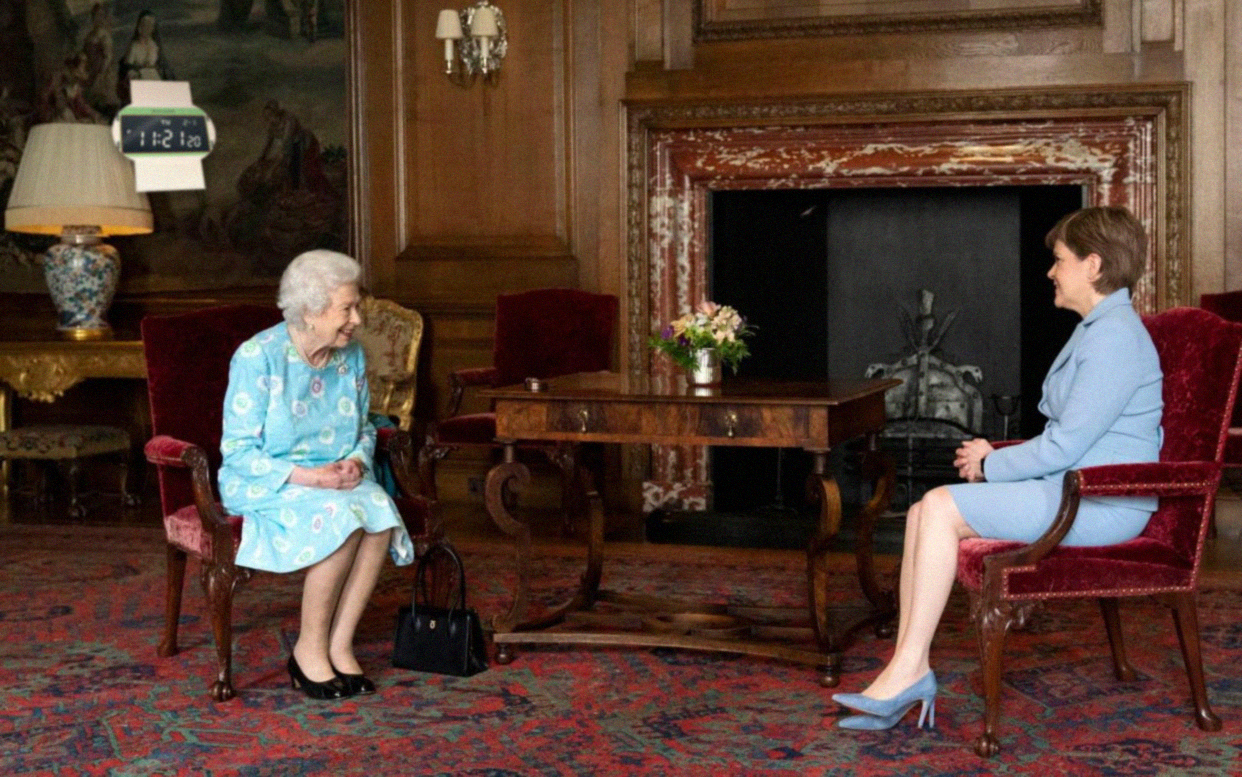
11,21
